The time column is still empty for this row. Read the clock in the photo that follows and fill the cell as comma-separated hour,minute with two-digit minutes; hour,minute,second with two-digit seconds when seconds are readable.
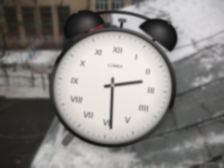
2,29
